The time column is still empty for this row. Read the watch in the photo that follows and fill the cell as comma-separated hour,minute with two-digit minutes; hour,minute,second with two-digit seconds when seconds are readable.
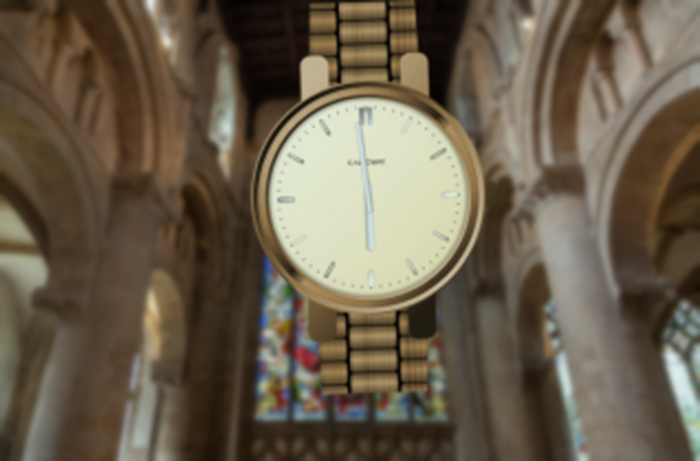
5,59
